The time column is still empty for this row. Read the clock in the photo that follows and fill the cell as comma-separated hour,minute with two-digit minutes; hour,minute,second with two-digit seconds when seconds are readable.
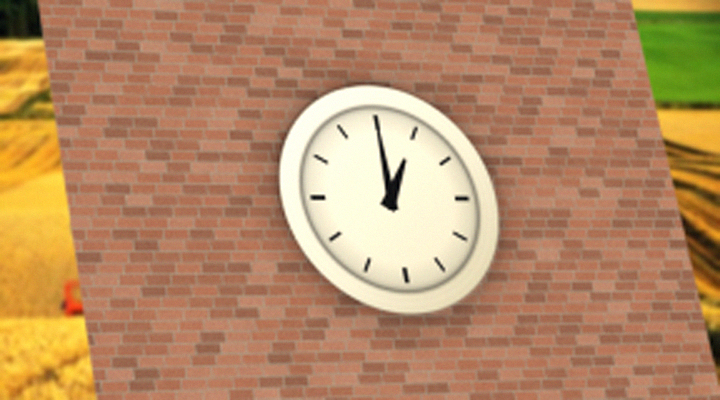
1,00
